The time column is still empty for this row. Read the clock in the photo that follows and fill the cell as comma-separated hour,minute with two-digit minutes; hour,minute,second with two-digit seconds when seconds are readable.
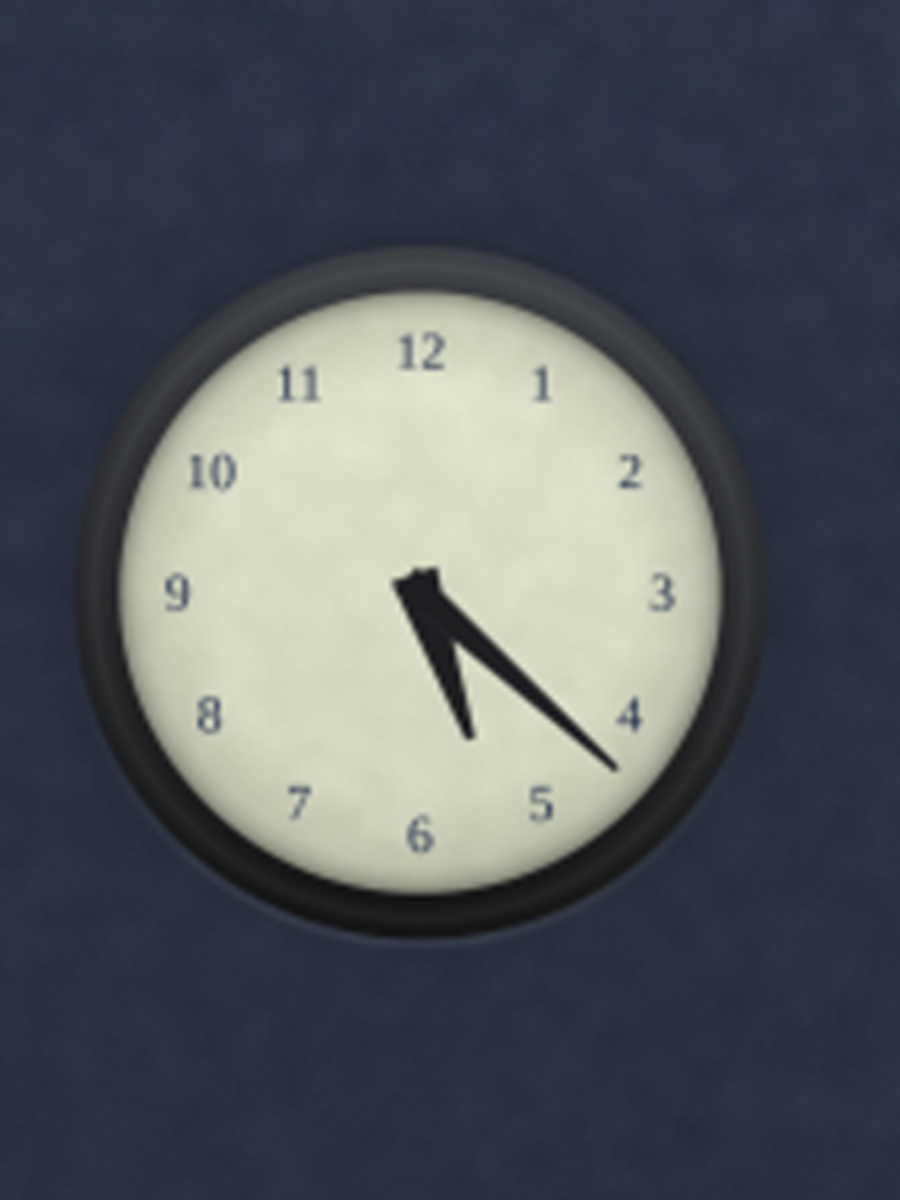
5,22
